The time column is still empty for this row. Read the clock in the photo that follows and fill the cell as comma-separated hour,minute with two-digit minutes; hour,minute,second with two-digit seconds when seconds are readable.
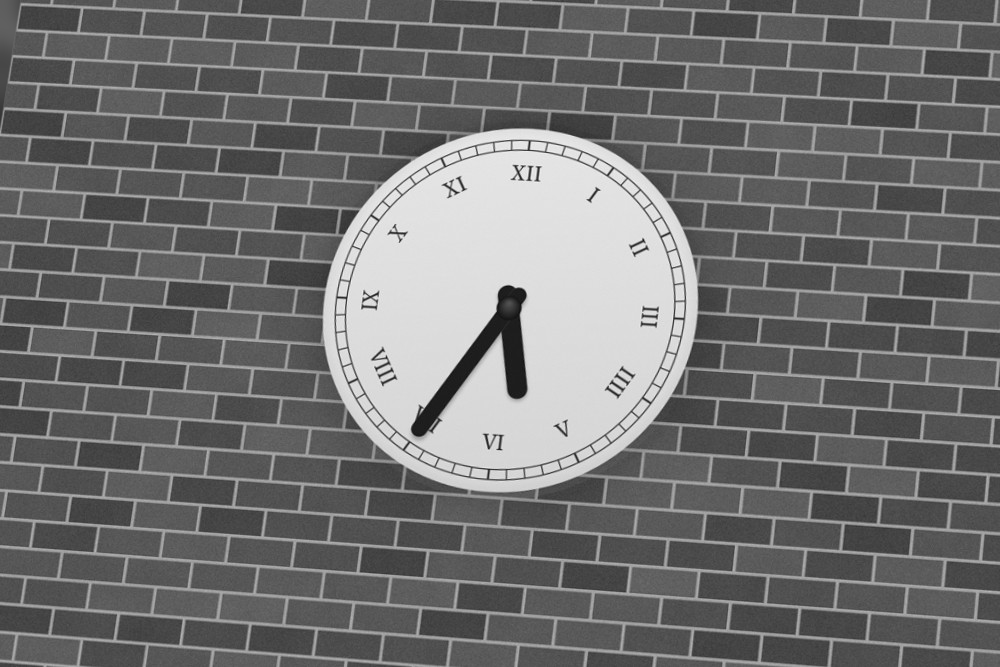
5,35
